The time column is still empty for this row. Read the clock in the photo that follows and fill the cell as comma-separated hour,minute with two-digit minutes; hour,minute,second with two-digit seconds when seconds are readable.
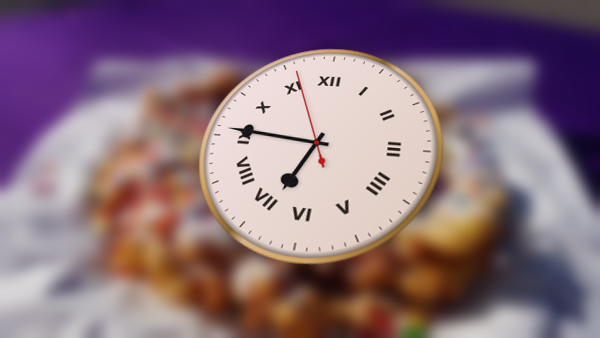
6,45,56
